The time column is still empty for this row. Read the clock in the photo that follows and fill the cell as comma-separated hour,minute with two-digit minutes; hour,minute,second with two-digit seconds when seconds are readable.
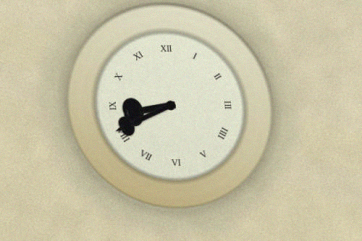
8,41
